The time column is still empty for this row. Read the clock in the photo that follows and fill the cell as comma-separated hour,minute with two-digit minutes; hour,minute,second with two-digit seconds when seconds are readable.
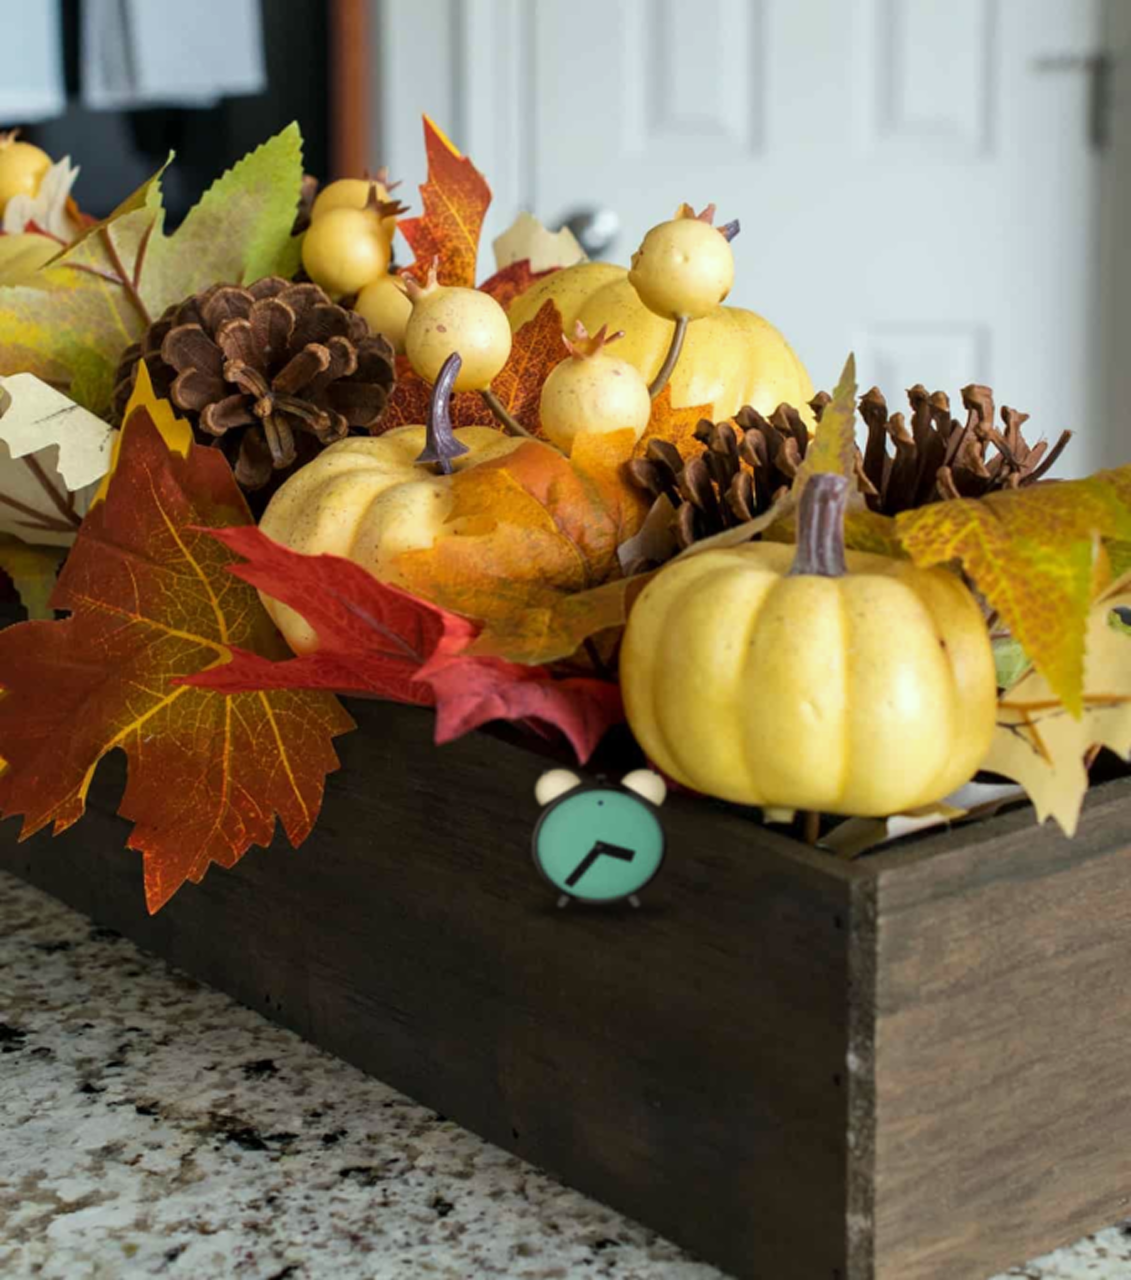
3,36
